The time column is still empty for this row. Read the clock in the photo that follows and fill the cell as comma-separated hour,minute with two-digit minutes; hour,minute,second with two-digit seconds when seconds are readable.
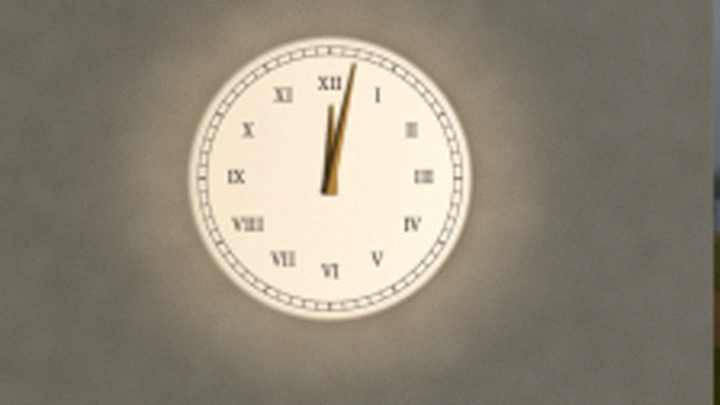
12,02
